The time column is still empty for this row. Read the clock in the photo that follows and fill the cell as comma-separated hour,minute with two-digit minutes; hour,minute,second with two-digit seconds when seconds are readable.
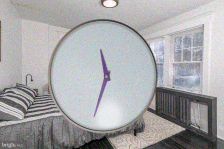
11,33
